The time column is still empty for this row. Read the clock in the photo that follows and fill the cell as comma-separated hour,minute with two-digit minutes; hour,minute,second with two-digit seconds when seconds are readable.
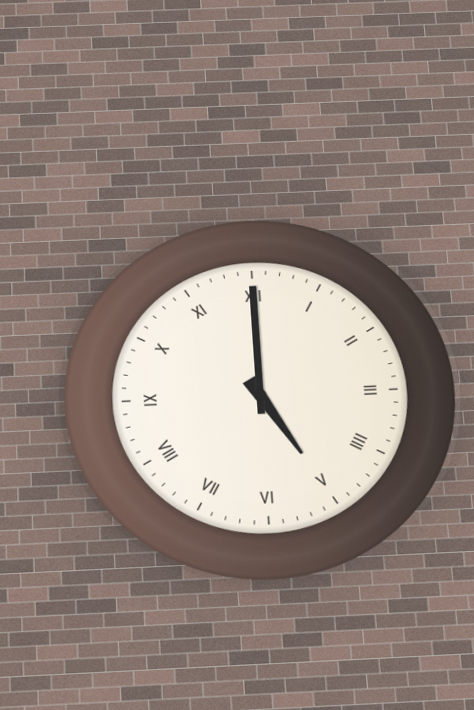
5,00
